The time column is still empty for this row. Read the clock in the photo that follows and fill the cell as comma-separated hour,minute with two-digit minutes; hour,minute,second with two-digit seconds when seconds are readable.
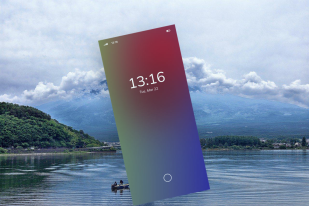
13,16
